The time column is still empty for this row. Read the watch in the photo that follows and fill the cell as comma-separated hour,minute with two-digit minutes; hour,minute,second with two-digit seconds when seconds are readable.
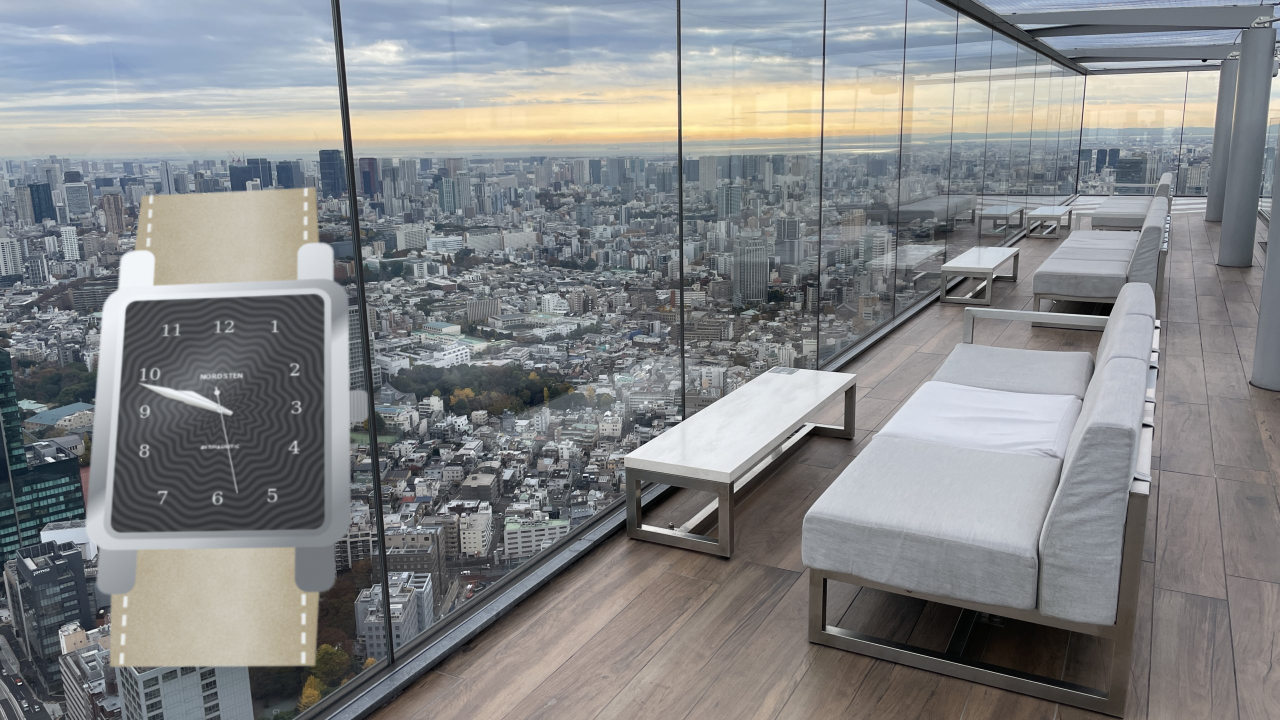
9,48,28
